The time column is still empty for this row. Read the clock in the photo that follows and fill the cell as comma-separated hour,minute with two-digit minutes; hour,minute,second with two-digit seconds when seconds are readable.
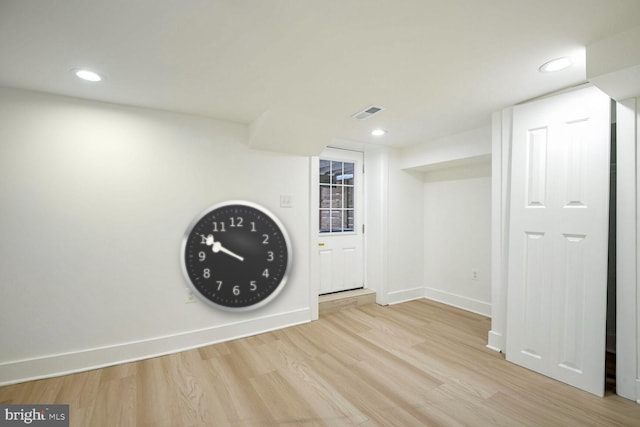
9,50
